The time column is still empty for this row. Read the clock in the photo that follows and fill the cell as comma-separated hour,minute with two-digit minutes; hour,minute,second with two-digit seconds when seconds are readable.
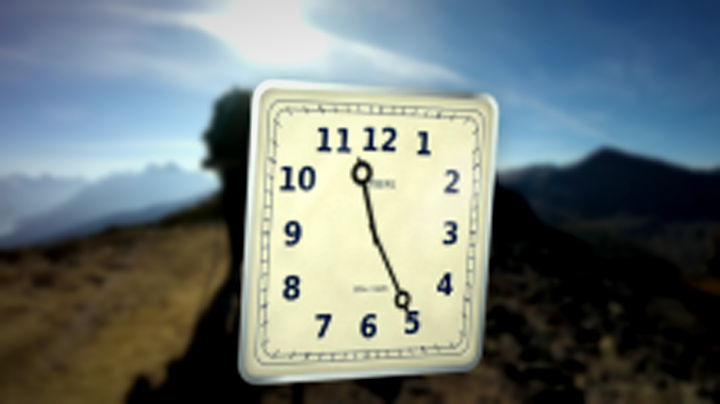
11,25
